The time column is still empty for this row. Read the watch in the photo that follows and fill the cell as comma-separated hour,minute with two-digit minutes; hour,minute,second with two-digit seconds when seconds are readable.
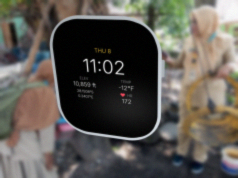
11,02
